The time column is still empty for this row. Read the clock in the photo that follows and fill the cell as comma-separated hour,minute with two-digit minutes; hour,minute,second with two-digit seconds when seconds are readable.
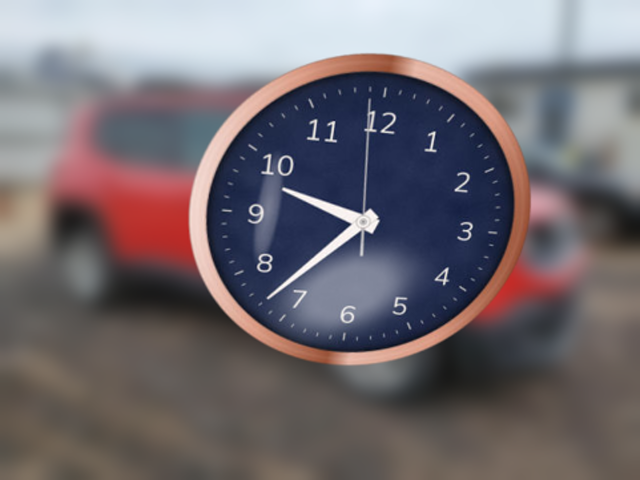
9,36,59
